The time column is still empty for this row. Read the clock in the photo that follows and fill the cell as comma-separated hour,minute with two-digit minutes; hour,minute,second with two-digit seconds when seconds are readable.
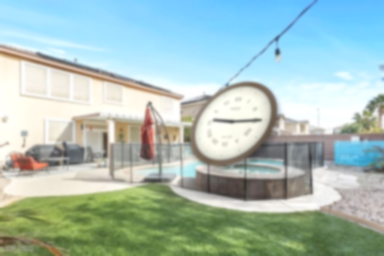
9,15
